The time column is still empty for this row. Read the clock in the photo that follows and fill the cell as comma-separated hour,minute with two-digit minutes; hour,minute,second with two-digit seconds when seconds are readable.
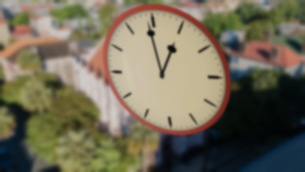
12,59
